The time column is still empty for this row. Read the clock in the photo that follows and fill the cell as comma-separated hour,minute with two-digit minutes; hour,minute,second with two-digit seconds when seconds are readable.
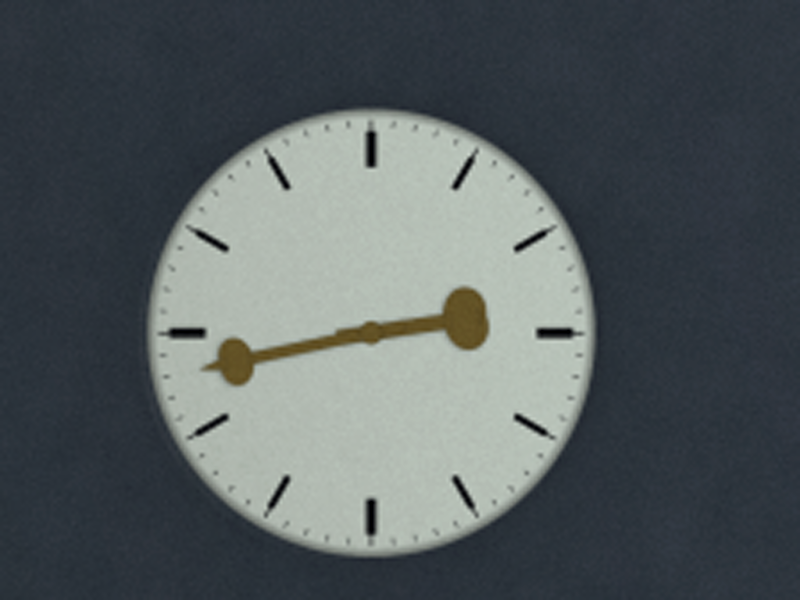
2,43
